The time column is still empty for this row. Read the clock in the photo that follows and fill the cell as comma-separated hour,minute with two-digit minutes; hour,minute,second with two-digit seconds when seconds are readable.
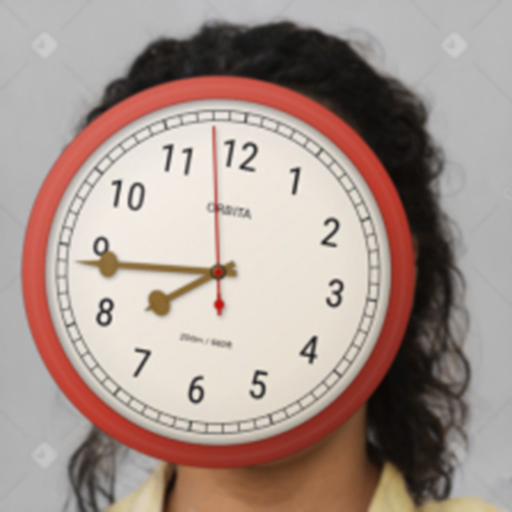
7,43,58
